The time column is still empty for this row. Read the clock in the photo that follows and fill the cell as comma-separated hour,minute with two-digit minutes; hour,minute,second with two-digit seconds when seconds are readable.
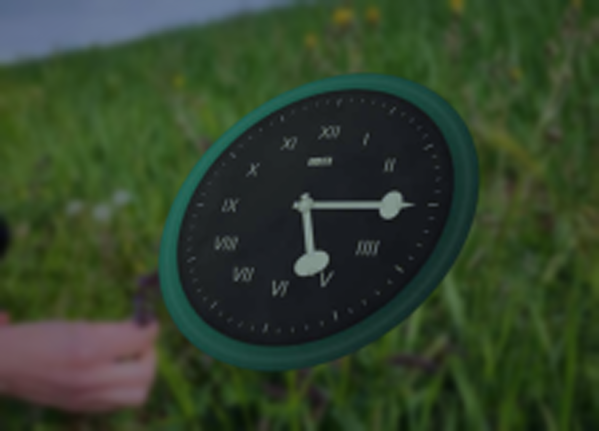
5,15
